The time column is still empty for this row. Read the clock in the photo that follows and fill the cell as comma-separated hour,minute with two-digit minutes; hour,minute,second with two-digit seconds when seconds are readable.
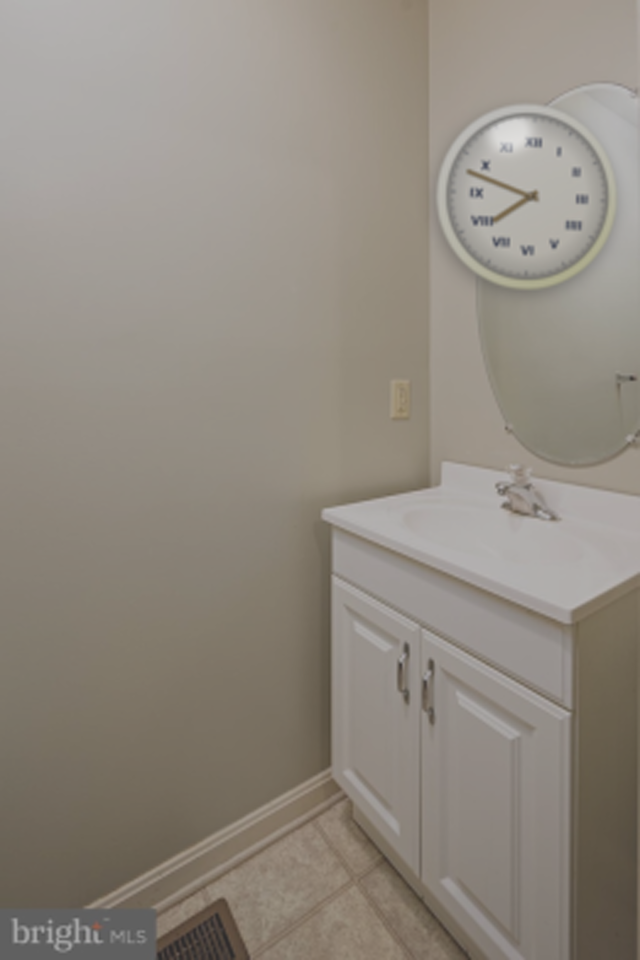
7,48
